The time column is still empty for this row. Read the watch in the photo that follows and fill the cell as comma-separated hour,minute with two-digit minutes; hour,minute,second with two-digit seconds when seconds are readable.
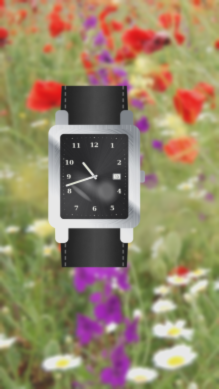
10,42
